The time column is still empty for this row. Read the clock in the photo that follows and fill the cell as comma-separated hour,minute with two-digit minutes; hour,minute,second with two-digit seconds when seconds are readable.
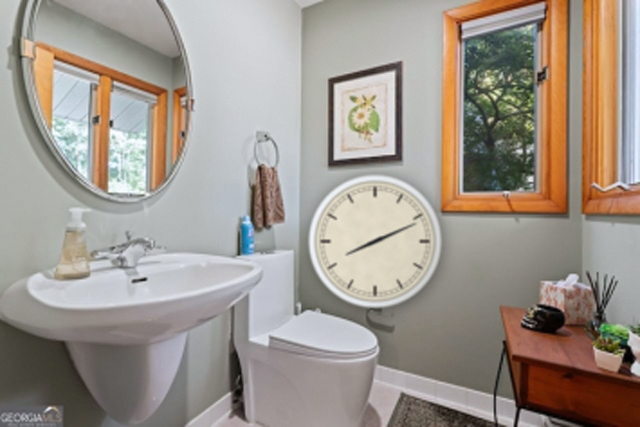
8,11
